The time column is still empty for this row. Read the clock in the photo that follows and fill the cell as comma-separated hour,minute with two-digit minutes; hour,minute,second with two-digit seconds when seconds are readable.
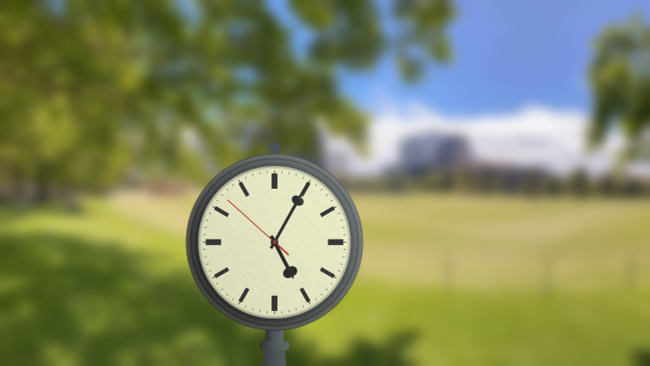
5,04,52
